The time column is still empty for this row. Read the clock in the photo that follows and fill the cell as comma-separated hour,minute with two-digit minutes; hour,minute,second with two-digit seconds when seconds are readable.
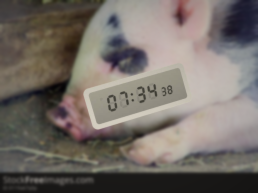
7,34,38
